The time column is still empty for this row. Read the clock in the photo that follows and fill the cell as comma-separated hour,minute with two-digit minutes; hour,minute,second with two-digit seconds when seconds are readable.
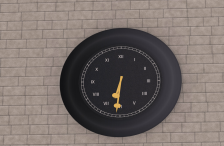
6,31
